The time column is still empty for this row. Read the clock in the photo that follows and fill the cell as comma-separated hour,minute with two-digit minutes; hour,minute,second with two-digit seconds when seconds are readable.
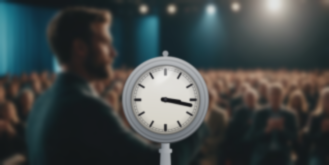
3,17
